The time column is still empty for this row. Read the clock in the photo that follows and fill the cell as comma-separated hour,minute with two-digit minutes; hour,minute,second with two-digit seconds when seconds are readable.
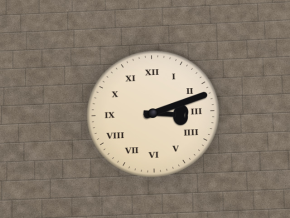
3,12
